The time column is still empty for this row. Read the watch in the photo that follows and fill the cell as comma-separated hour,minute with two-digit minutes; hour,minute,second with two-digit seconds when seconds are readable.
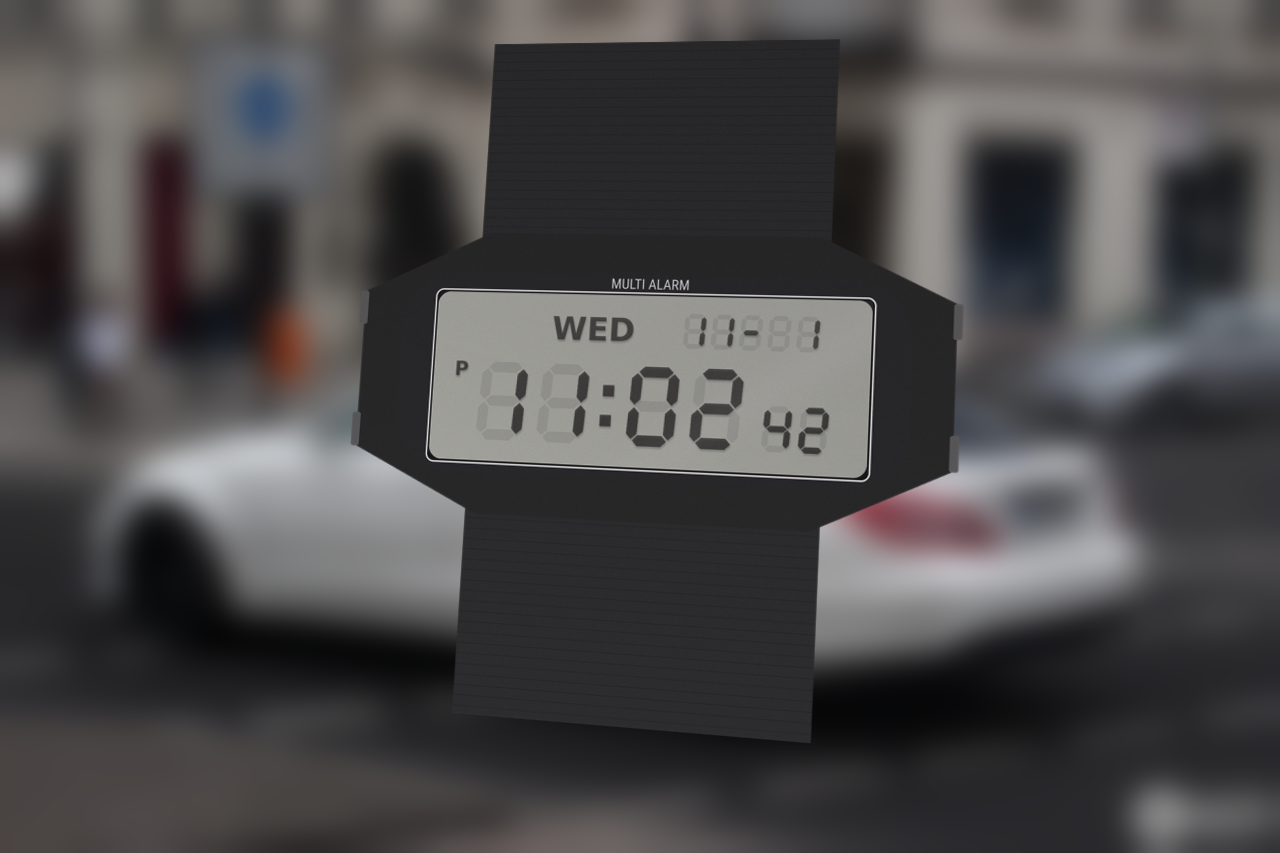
11,02,42
